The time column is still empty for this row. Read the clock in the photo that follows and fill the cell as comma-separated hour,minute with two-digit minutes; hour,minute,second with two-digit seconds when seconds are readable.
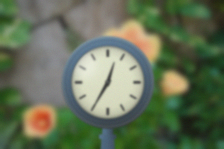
12,35
